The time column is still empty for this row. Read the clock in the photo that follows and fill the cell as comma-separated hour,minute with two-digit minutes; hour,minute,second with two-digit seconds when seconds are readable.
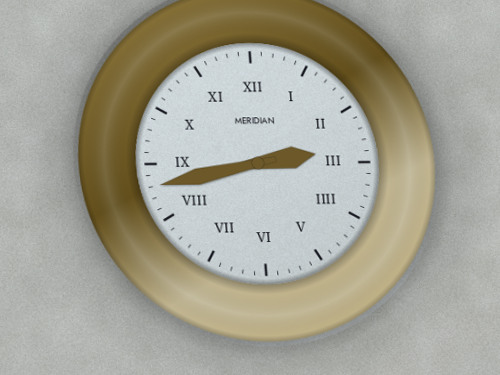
2,43
